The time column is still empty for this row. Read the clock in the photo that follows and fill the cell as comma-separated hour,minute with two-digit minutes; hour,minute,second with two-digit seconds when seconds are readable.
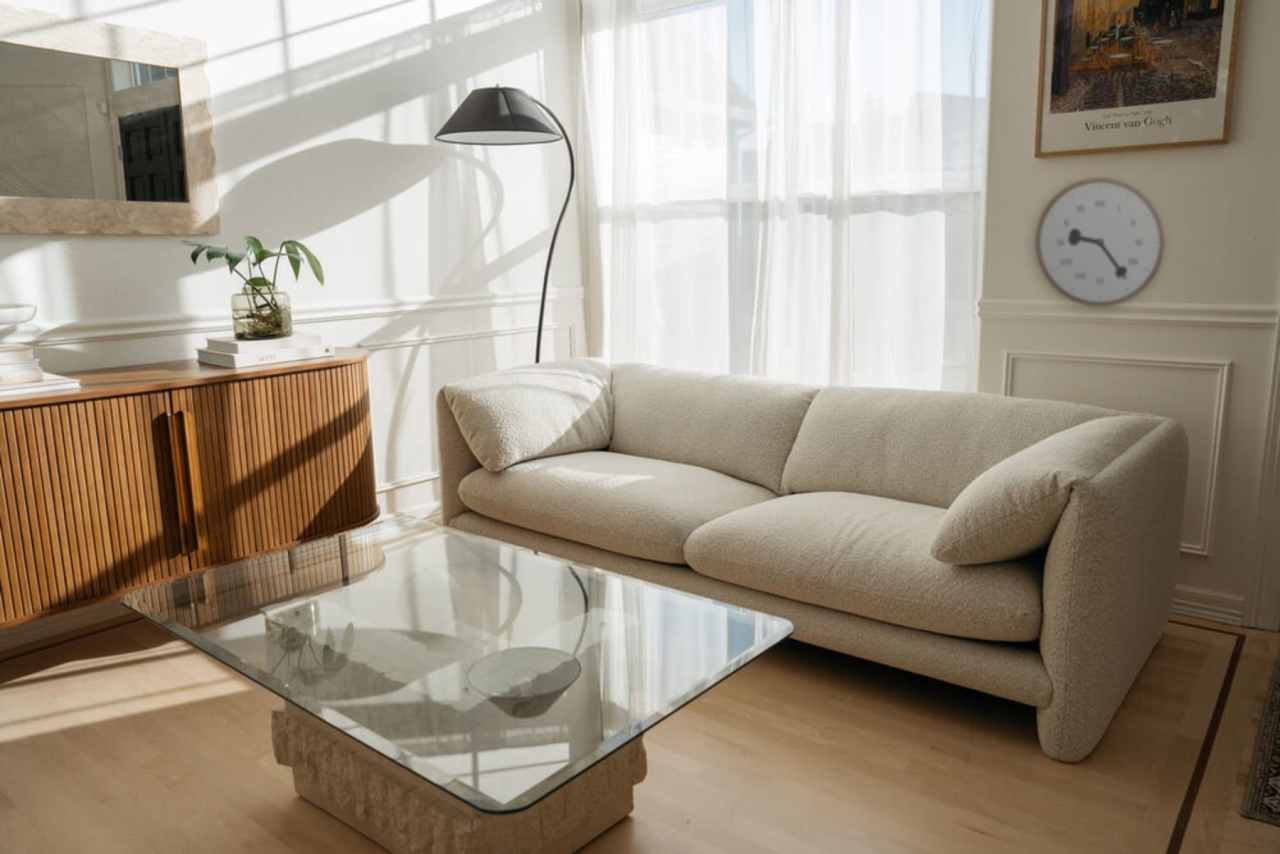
9,24
